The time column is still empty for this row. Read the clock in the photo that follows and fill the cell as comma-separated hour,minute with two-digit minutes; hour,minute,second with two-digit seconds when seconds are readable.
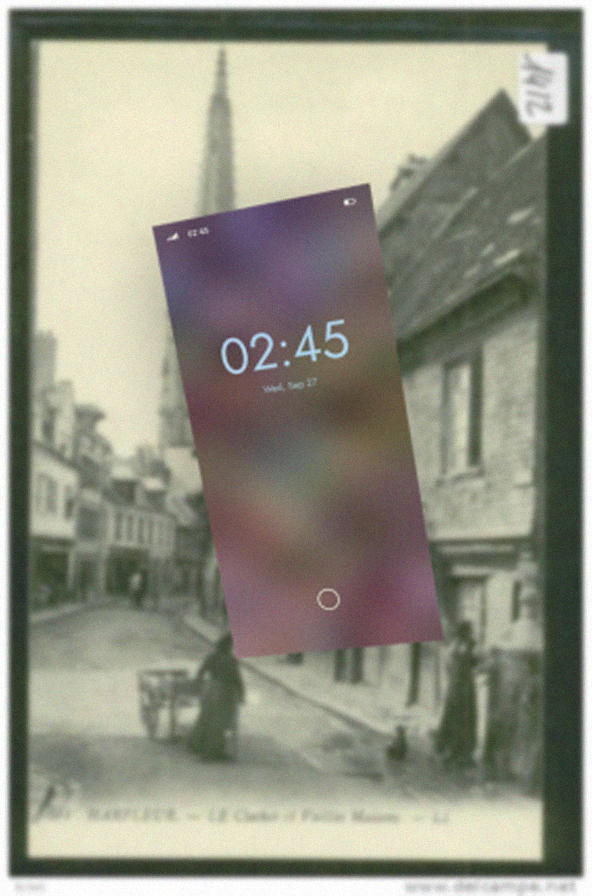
2,45
